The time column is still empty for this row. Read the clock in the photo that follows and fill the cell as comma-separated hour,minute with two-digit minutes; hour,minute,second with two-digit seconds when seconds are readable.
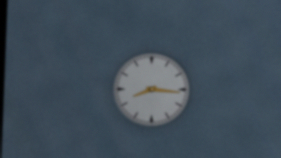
8,16
